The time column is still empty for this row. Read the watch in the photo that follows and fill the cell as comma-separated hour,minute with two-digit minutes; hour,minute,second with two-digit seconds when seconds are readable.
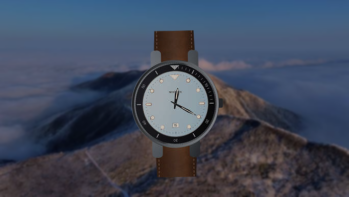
12,20
